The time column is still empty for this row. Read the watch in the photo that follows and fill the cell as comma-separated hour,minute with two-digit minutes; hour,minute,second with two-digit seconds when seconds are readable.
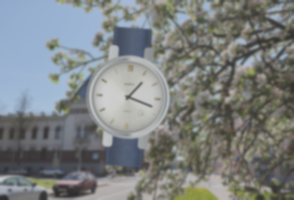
1,18
